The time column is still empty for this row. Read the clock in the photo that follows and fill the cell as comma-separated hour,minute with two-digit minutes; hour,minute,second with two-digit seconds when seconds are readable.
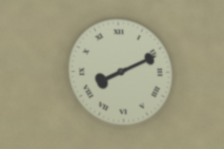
8,11
